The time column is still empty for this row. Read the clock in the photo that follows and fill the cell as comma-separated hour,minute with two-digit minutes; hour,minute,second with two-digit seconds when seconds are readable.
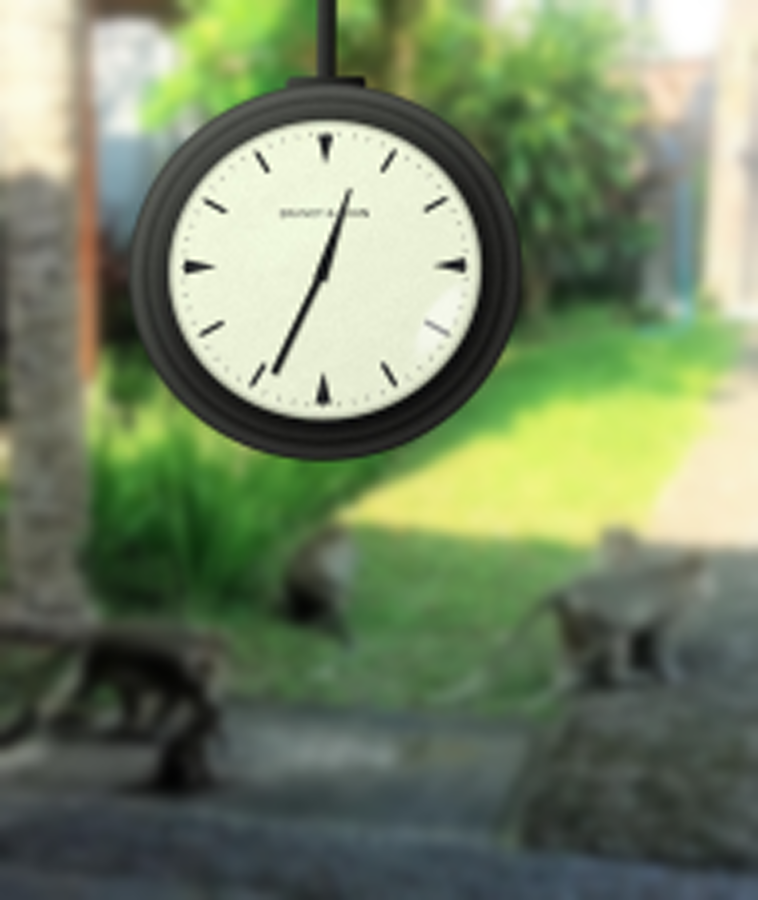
12,34
